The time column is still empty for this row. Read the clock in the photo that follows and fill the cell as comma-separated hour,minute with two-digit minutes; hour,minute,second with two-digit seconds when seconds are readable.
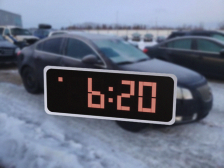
6,20
